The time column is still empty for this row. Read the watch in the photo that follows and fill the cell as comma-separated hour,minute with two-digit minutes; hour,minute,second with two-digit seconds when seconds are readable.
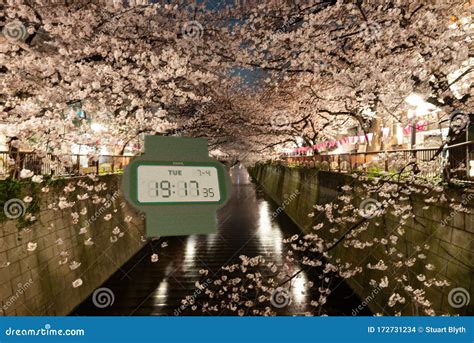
19,17,35
